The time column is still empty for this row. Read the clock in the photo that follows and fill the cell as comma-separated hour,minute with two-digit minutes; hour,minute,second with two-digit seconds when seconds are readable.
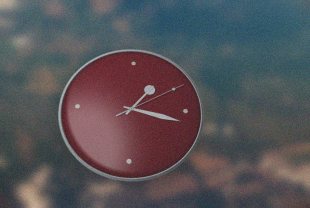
1,17,10
